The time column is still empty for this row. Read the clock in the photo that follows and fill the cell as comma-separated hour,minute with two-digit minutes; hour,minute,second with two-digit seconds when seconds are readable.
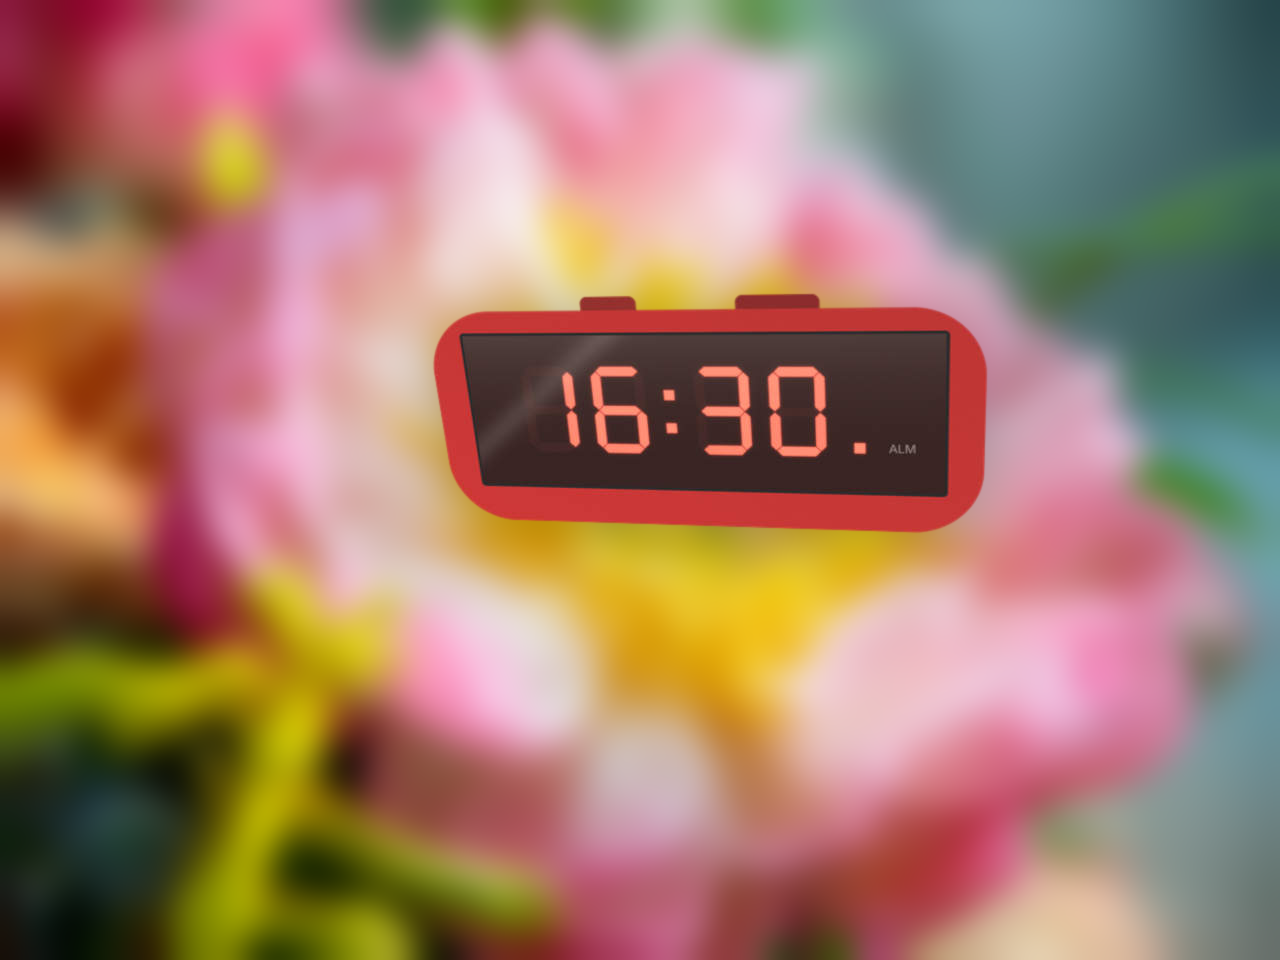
16,30
